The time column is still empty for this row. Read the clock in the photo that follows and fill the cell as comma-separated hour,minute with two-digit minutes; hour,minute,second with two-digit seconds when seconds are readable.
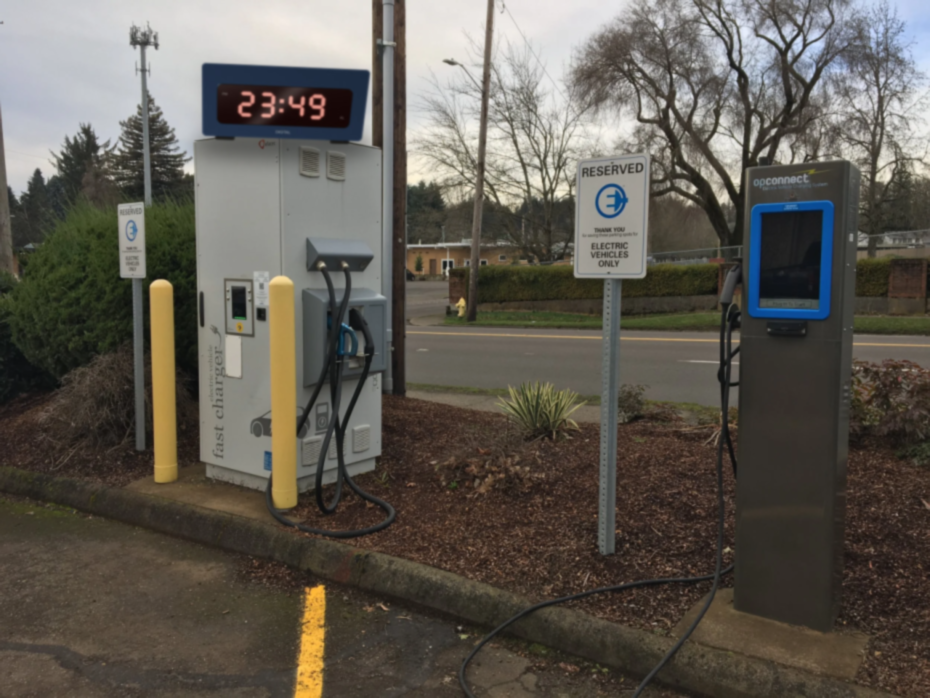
23,49
